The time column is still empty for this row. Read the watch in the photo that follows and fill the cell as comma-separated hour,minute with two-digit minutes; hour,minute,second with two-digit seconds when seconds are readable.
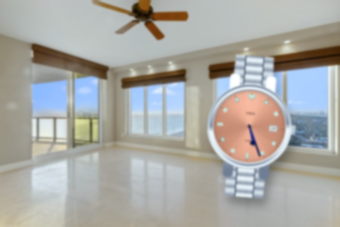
5,26
